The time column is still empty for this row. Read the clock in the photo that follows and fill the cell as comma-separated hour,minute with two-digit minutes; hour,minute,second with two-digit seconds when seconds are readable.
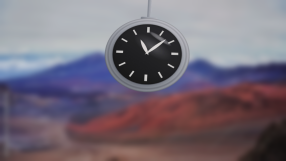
11,08
